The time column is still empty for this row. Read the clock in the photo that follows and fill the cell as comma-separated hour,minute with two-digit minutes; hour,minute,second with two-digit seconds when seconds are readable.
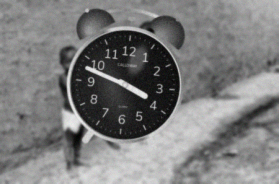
3,48
